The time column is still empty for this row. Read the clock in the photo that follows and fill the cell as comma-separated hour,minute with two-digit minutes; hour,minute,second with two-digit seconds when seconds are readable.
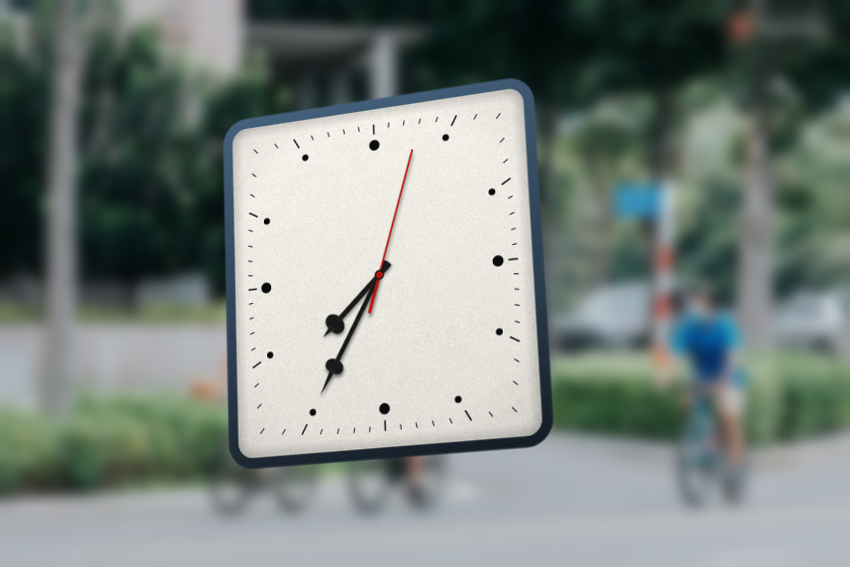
7,35,03
